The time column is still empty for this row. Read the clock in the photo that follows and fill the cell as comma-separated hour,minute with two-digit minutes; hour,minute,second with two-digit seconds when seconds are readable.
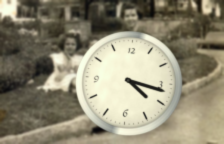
4,17
